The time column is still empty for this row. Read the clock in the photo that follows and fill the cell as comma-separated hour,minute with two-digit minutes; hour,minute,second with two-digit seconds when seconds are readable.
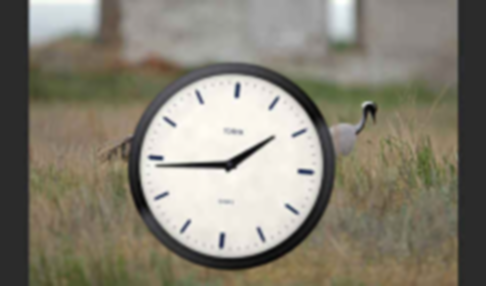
1,44
